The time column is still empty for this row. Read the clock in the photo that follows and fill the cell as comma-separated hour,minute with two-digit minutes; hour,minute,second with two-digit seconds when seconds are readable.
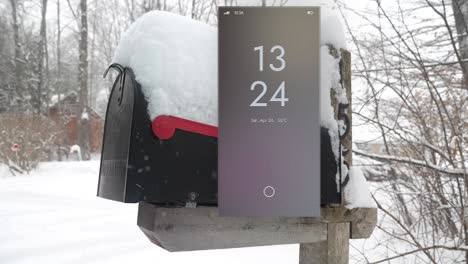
13,24
